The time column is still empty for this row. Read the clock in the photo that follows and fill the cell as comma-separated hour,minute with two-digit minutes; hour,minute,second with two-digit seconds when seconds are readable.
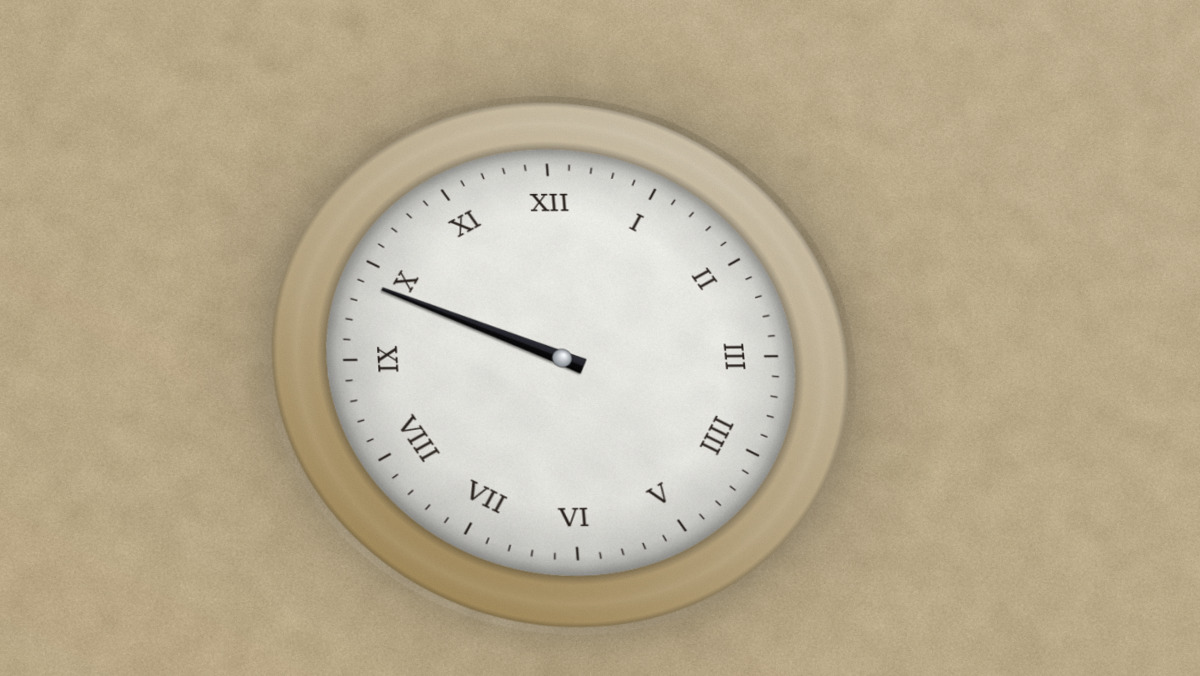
9,49
